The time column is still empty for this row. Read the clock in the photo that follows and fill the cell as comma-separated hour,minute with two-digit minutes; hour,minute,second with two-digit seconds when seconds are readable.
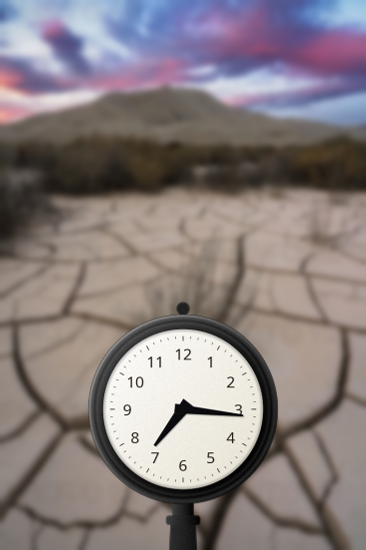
7,16
